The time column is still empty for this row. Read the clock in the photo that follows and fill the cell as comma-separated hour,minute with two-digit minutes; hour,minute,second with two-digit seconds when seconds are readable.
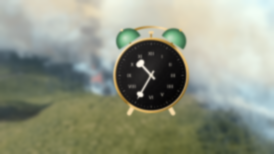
10,35
